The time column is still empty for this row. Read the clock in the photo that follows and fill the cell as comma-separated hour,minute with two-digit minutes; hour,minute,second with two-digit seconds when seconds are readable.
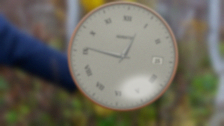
12,46
